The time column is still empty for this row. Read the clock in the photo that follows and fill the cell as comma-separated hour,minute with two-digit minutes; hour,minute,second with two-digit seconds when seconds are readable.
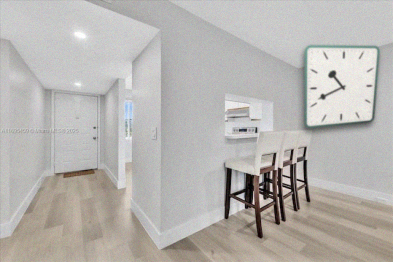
10,41
